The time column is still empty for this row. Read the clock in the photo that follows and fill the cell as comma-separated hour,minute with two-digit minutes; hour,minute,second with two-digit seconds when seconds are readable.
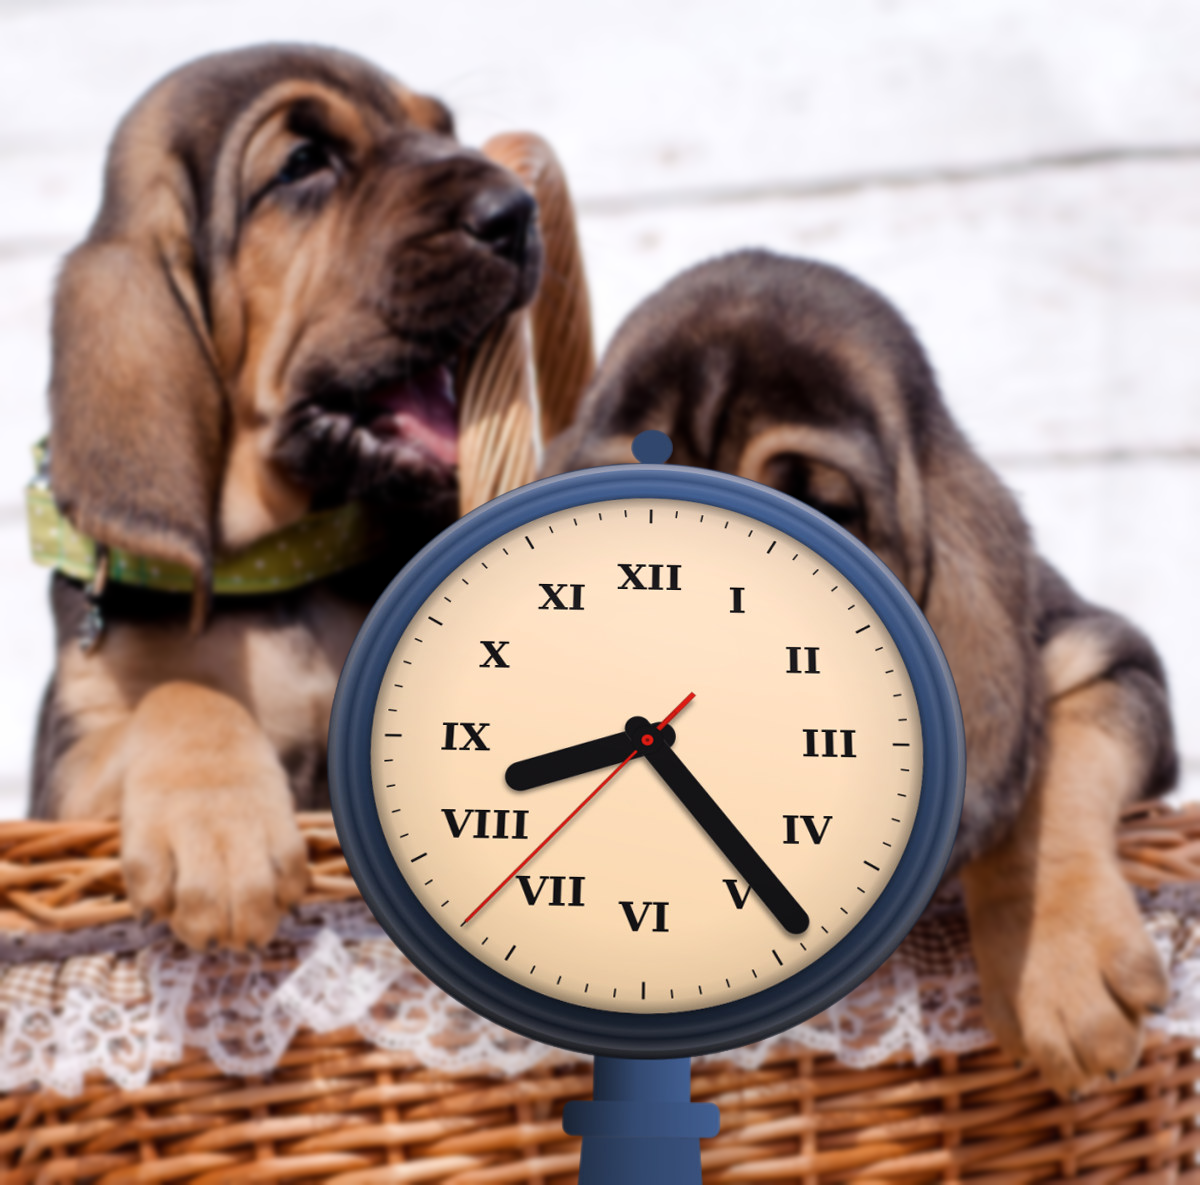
8,23,37
